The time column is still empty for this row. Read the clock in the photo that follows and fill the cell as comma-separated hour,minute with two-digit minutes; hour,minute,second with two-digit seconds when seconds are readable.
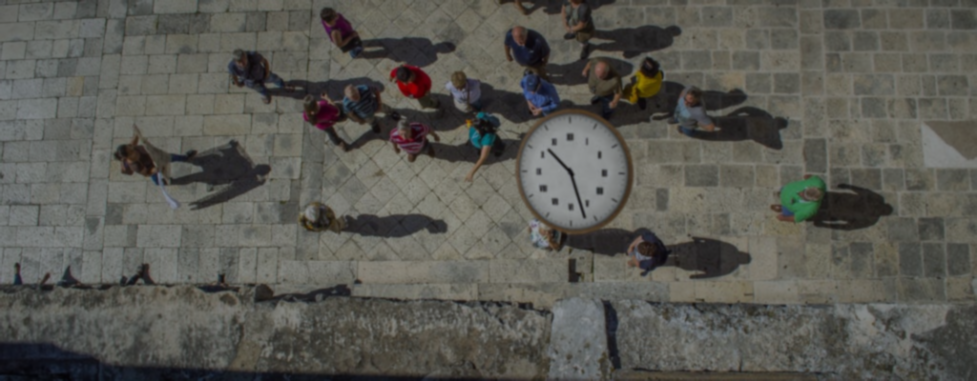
10,27
